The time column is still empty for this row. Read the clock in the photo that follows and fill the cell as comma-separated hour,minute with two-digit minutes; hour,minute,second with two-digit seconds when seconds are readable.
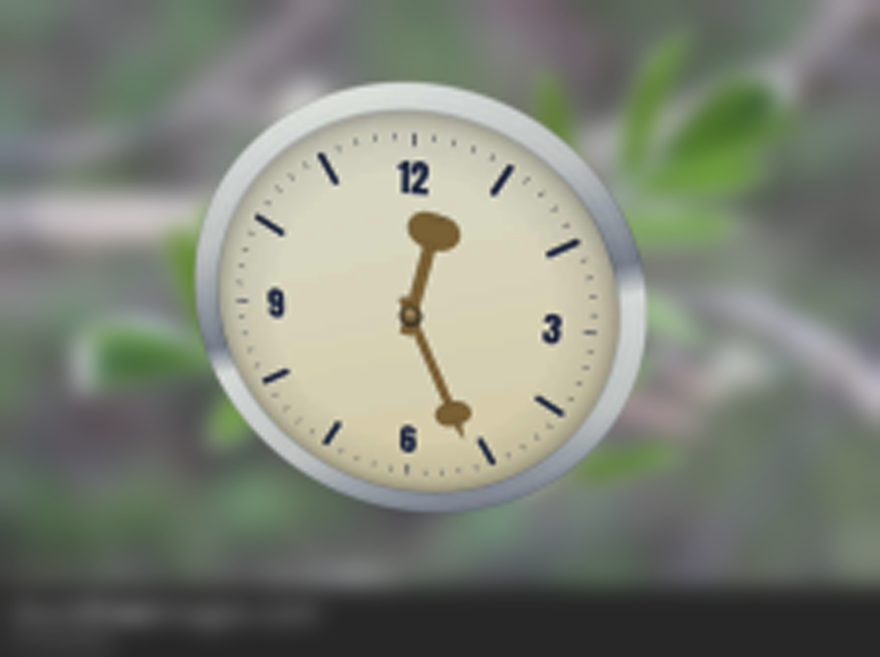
12,26
